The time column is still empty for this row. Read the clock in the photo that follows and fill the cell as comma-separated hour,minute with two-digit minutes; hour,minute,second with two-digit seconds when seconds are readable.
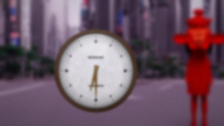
6,30
